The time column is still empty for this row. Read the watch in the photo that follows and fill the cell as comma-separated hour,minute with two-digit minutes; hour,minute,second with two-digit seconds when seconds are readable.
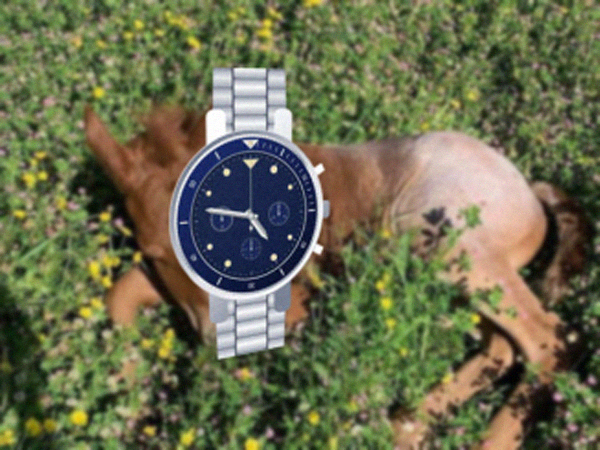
4,47
